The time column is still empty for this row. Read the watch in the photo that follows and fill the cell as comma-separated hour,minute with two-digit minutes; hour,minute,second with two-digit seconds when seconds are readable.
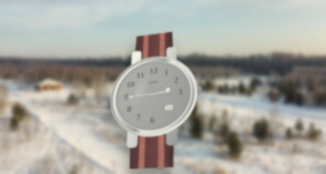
2,45
